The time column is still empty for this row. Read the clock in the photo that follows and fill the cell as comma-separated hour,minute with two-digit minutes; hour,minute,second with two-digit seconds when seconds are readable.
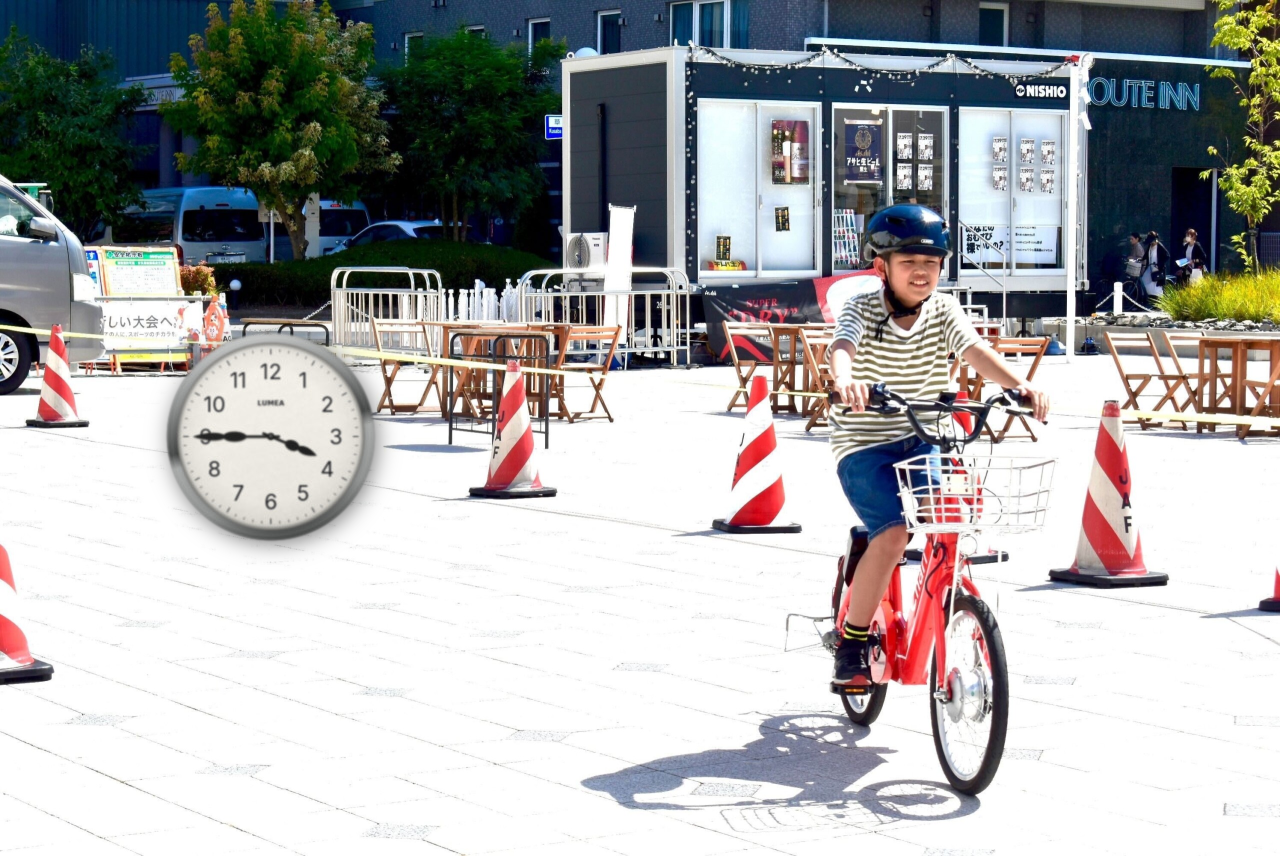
3,45
